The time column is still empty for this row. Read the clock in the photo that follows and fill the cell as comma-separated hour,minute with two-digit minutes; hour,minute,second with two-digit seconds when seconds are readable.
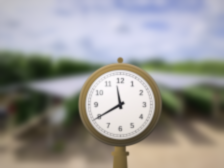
11,40
